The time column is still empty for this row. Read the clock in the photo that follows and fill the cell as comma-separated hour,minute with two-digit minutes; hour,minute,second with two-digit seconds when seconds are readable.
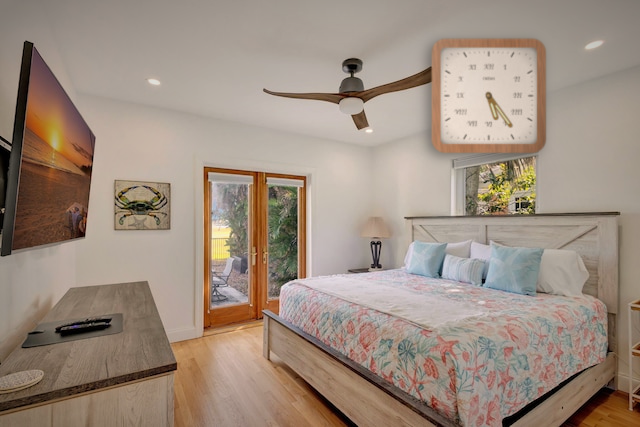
5,24
